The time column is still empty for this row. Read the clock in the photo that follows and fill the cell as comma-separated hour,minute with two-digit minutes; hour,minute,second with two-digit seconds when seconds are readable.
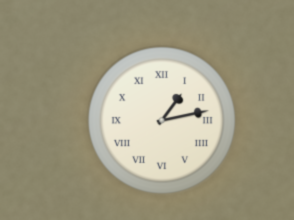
1,13
